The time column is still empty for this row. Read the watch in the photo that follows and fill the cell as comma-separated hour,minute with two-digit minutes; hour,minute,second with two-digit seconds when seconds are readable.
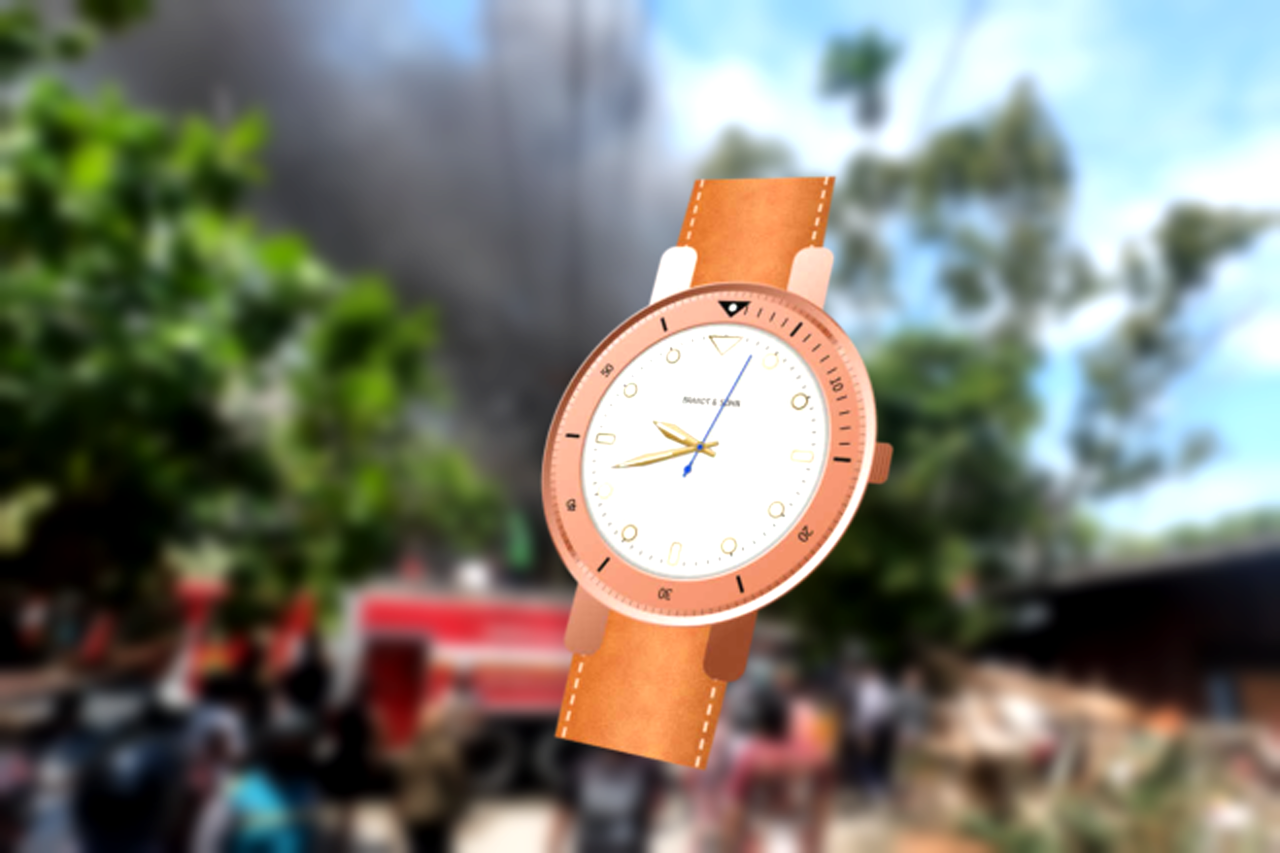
9,42,03
